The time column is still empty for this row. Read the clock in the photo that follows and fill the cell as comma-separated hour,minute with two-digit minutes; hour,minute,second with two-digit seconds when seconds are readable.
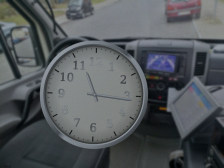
11,16
